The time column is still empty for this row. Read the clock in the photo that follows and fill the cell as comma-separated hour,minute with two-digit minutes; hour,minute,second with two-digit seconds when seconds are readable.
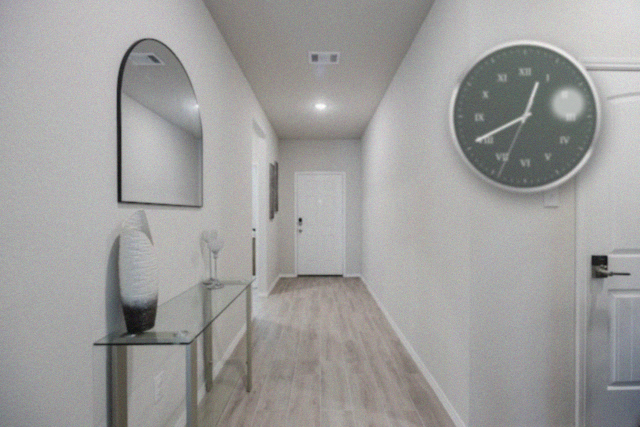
12,40,34
